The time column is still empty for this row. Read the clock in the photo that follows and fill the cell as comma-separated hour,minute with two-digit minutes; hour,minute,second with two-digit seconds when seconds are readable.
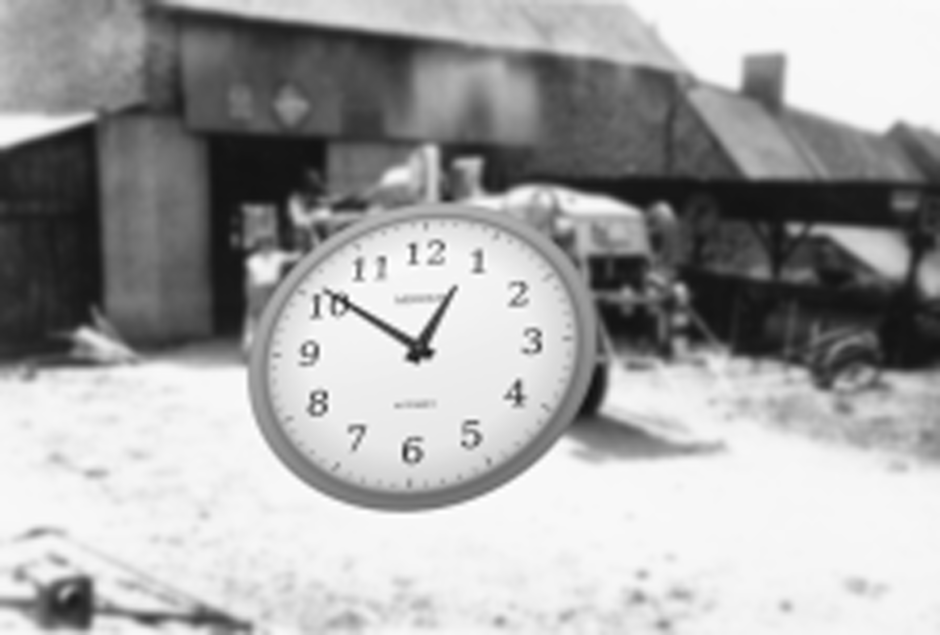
12,51
